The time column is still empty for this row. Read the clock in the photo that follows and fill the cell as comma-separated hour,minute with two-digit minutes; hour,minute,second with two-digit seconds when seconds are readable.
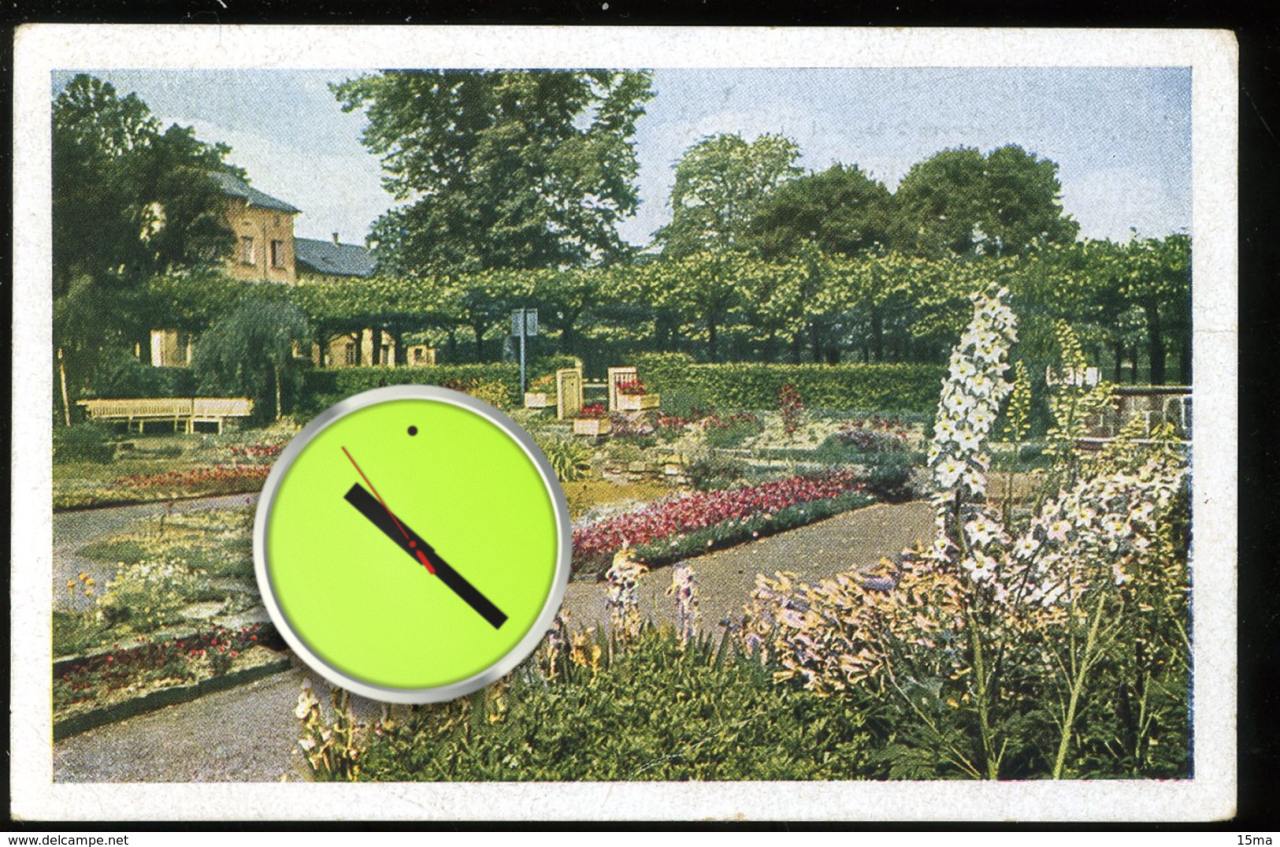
10,21,54
